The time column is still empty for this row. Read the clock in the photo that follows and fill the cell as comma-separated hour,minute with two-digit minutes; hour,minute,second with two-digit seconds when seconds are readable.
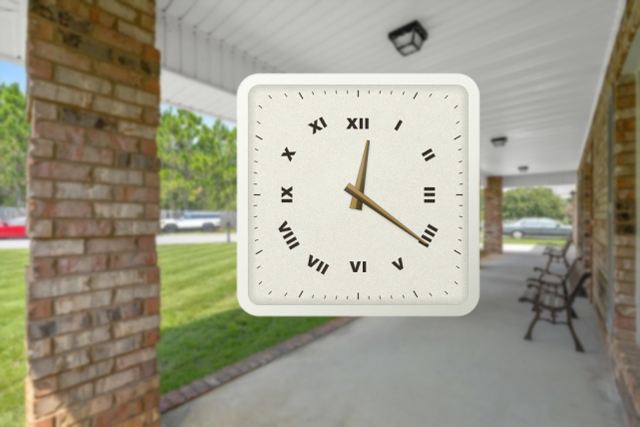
12,21
